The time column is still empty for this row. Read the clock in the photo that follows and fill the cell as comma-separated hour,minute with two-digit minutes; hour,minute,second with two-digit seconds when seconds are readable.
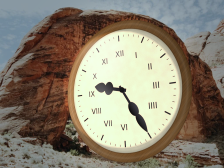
9,25
